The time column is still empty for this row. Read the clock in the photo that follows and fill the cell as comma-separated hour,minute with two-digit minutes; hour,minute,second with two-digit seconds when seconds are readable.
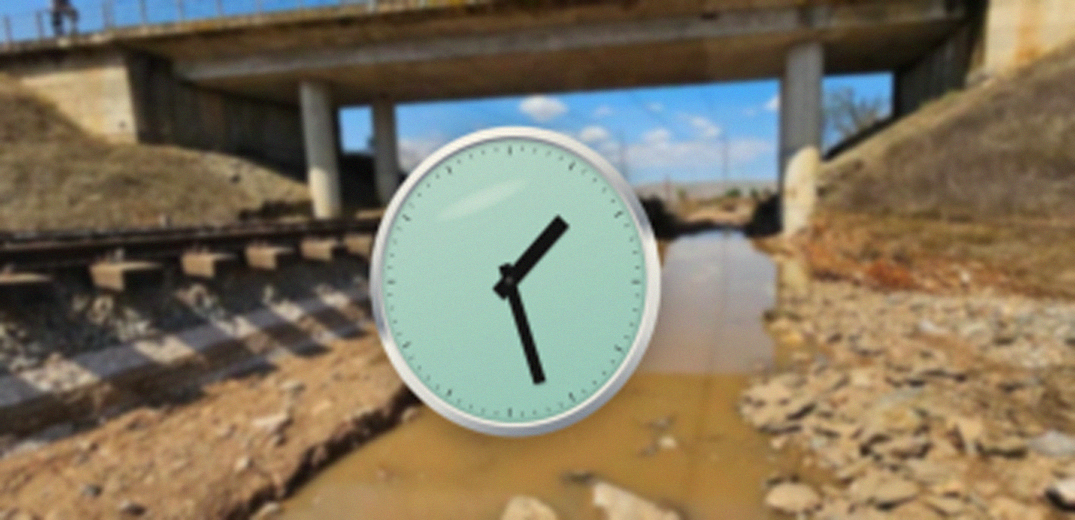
1,27
